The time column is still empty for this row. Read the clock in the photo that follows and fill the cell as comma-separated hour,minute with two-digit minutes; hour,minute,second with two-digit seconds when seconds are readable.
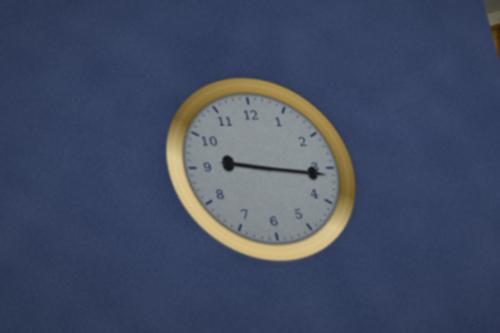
9,16
